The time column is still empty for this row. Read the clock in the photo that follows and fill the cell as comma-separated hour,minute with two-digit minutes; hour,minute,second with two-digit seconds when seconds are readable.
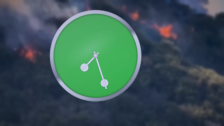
7,27
